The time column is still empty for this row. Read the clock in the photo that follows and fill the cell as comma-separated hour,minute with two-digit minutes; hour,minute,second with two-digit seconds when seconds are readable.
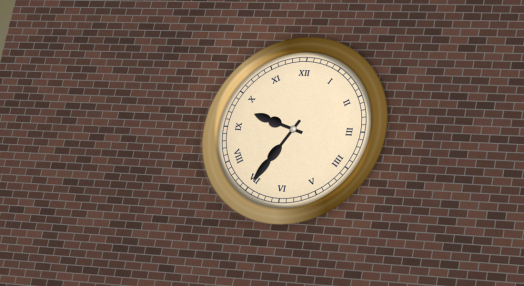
9,35
